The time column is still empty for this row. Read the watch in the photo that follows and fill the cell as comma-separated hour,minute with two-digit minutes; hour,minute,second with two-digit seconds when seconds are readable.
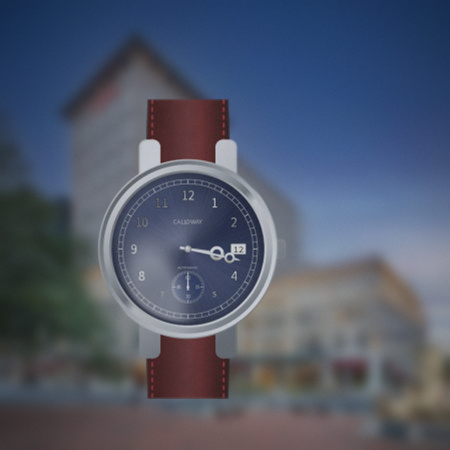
3,17
